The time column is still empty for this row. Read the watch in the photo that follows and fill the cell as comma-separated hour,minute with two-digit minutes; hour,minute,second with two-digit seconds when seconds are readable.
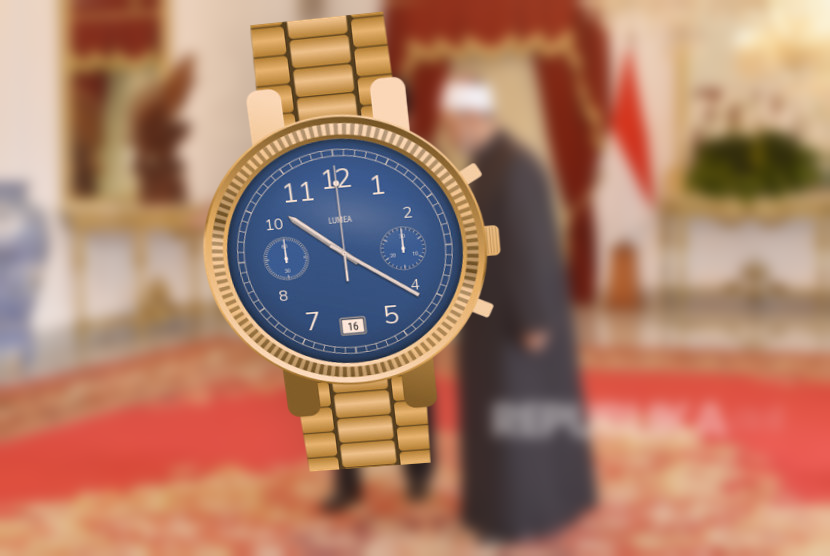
10,21
